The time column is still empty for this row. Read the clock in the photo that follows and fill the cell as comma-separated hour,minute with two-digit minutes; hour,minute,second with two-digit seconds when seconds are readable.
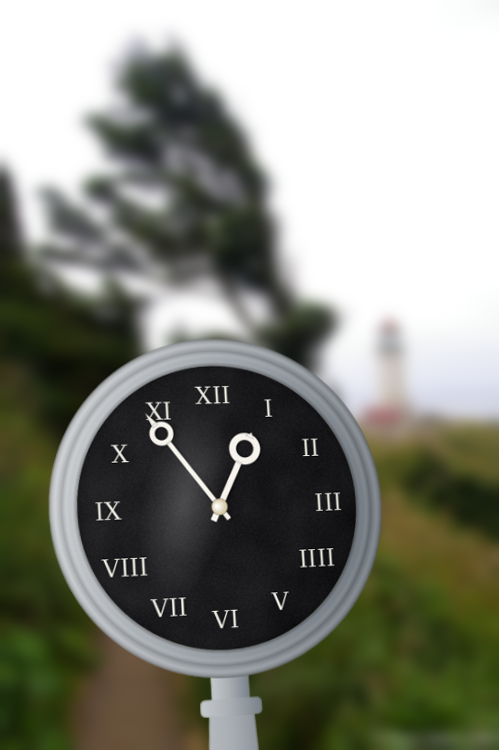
12,54
